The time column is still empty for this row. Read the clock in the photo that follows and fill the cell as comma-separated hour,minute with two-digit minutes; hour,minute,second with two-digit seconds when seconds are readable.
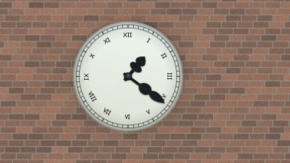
1,21
